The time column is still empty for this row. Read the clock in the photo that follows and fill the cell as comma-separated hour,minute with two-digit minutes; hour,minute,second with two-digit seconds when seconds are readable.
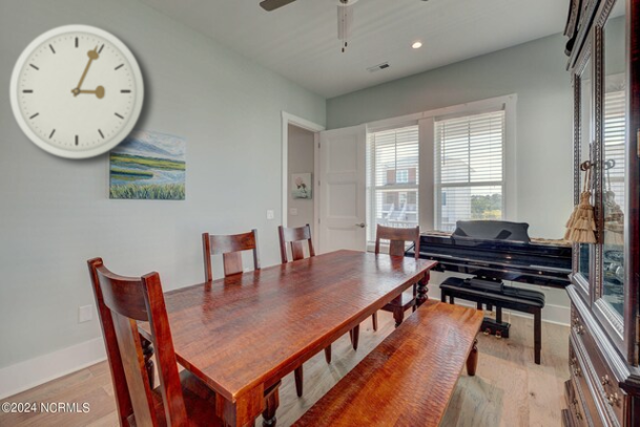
3,04
